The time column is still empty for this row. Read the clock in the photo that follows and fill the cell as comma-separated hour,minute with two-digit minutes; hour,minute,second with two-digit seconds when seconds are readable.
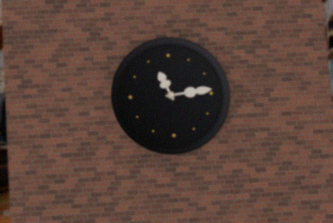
11,14
